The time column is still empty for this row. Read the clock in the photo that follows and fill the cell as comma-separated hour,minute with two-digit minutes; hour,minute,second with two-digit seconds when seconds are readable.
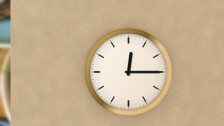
12,15
